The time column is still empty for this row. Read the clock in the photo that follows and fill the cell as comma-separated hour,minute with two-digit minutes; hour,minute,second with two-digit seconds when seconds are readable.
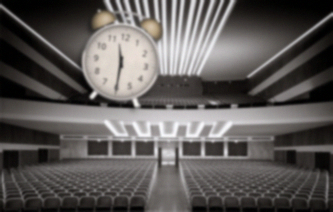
11,30
